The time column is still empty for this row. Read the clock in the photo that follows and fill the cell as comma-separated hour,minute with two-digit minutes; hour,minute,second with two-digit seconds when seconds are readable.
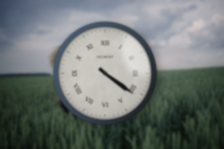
4,21
